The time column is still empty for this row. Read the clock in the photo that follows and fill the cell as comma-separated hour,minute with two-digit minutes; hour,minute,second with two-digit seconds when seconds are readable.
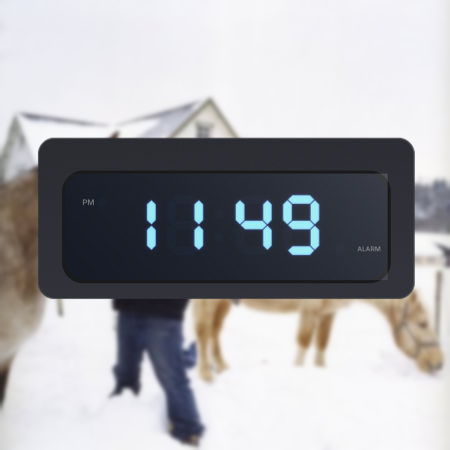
11,49
